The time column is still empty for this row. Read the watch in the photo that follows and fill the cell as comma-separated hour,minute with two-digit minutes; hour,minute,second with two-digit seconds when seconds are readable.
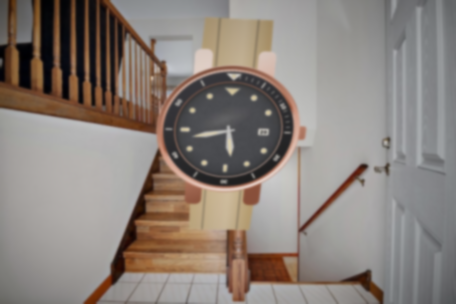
5,43
